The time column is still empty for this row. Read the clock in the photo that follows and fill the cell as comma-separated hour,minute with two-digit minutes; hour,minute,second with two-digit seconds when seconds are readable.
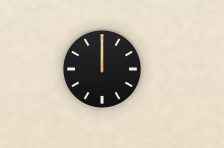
12,00
